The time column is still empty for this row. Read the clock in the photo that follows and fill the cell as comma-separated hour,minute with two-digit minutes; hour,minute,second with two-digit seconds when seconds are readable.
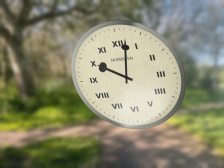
10,02
